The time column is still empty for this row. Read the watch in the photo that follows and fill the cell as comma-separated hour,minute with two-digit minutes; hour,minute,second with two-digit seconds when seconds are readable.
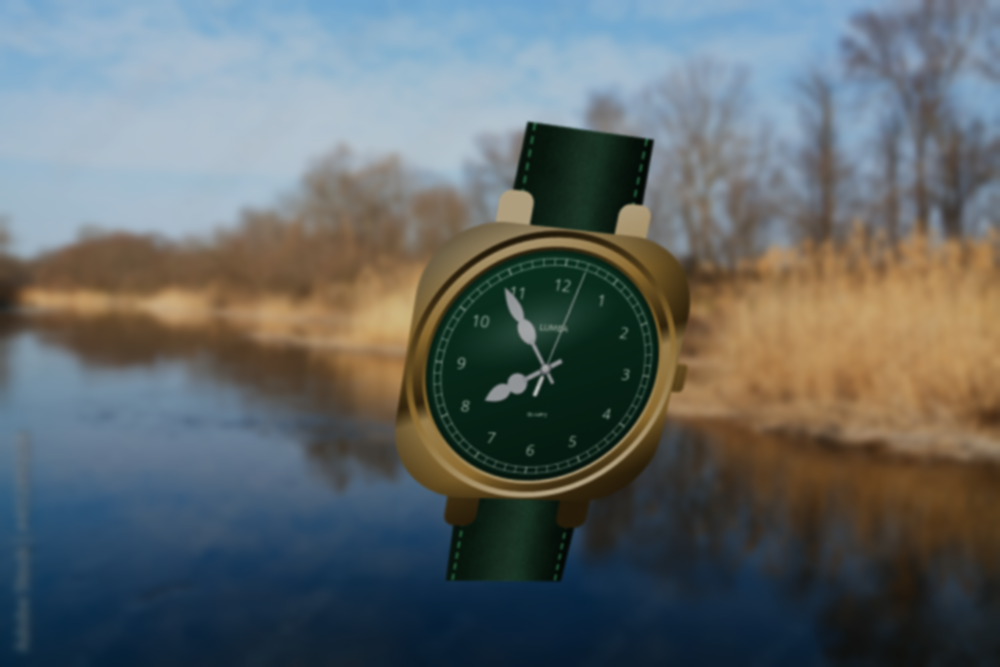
7,54,02
